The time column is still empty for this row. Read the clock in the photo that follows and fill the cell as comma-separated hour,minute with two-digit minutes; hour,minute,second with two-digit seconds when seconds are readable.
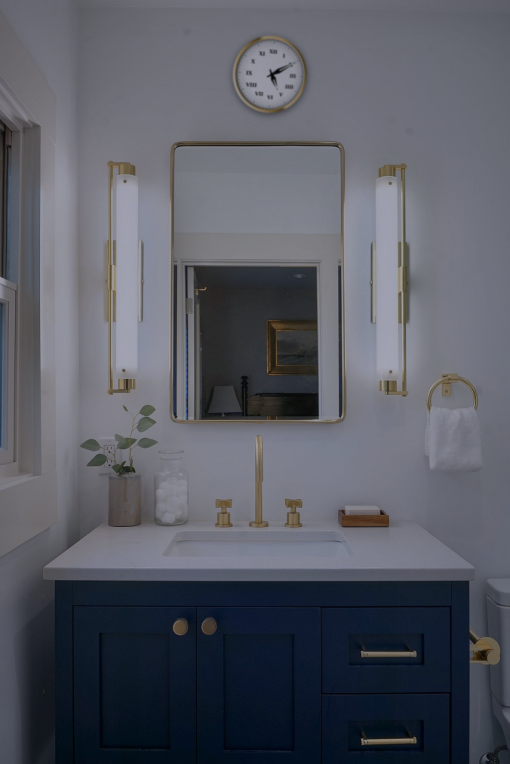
5,10
